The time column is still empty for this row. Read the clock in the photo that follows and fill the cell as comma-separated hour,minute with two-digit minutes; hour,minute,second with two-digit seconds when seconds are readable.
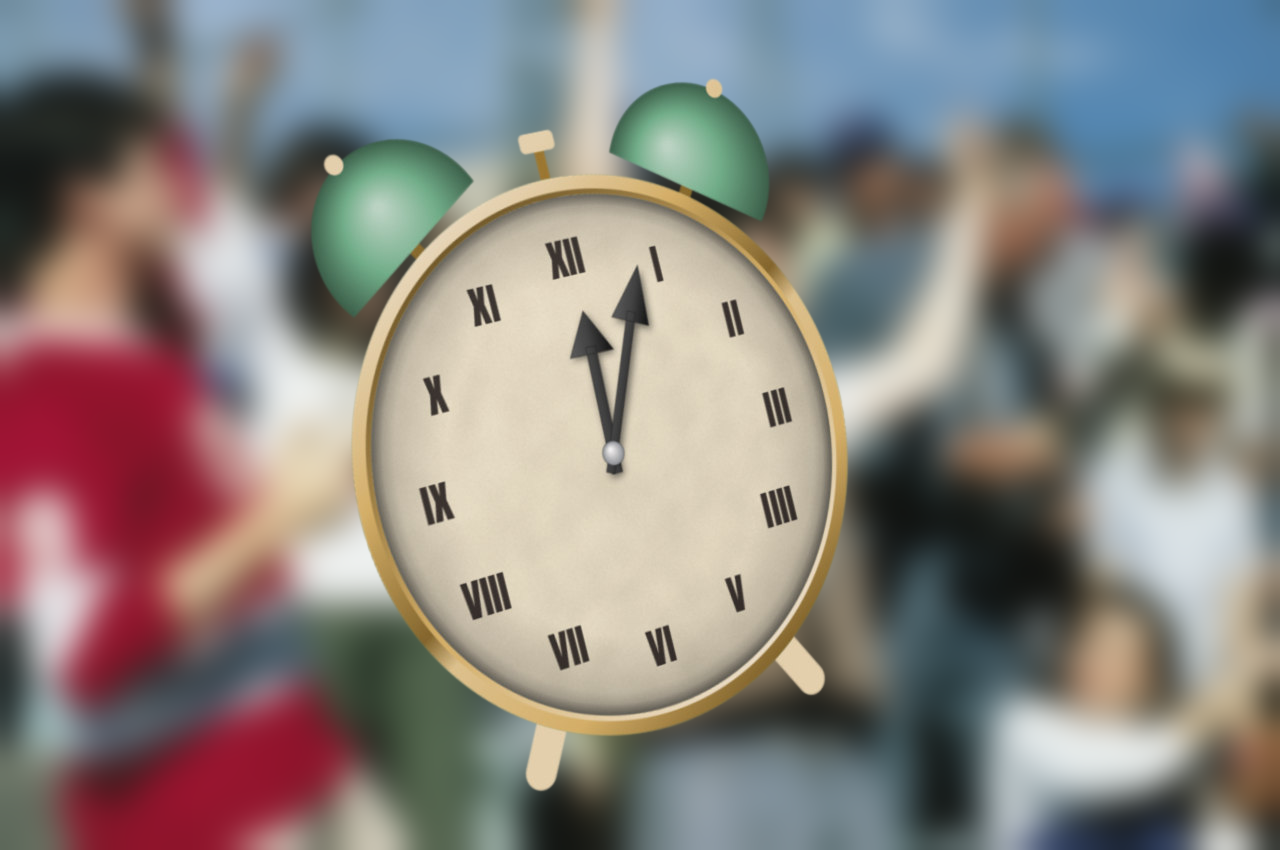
12,04
